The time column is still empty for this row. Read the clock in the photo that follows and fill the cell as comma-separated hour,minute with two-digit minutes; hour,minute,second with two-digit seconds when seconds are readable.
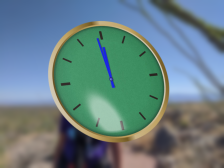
11,59
